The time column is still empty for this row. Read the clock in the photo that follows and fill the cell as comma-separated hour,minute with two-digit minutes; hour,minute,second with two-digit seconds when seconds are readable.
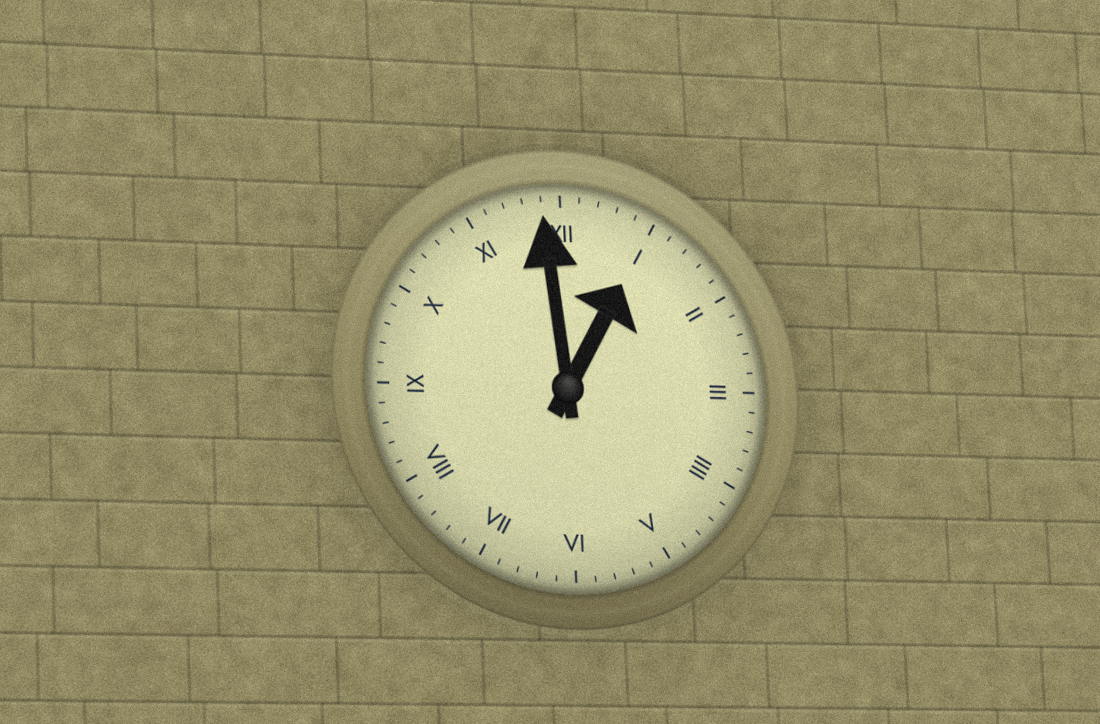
12,59
